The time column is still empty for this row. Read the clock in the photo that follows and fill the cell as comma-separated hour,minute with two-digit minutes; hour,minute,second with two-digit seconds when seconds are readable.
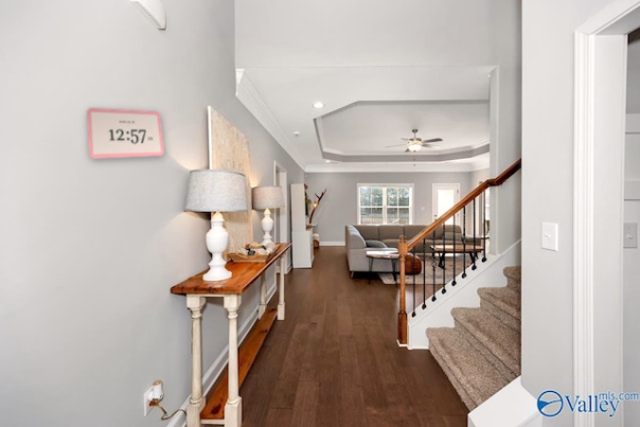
12,57
